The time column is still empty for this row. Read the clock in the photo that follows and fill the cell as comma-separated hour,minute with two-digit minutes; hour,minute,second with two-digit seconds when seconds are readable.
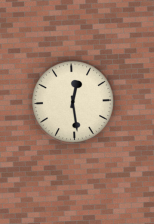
12,29
